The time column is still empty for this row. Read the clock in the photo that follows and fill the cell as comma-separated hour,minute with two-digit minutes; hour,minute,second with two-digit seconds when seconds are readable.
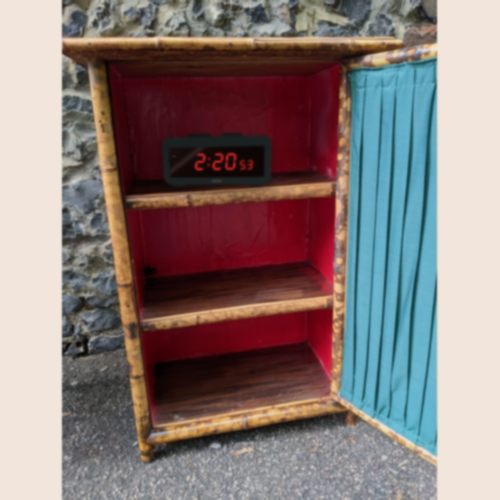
2,20
